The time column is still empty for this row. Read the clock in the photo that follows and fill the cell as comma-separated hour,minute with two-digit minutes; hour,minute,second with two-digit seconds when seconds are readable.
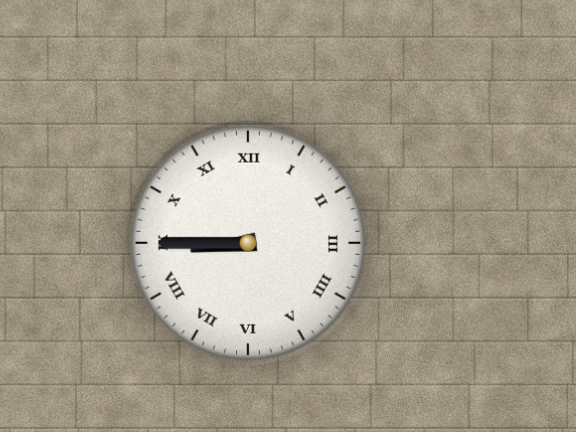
8,45
